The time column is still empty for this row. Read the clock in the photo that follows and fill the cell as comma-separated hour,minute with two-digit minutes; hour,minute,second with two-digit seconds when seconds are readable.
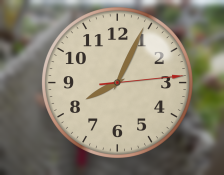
8,04,14
